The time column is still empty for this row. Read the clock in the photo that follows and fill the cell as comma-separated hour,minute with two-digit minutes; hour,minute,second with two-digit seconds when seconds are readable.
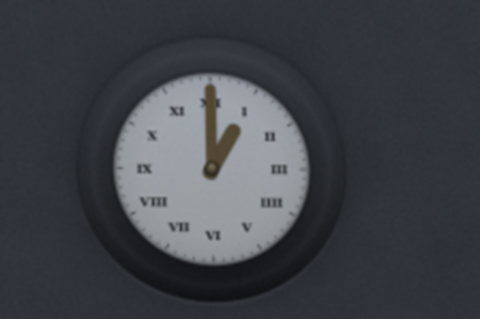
1,00
